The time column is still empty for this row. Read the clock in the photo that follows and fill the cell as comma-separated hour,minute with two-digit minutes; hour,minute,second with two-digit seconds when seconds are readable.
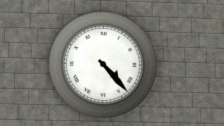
4,23
